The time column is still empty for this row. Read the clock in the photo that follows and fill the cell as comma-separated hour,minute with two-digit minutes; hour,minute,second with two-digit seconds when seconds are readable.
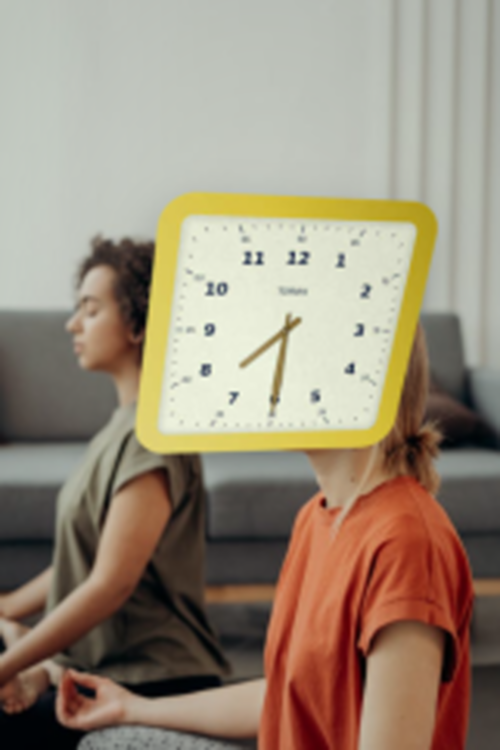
7,30
